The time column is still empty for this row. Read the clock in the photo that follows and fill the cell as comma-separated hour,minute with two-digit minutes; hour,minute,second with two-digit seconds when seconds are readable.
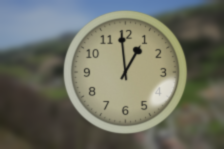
12,59
